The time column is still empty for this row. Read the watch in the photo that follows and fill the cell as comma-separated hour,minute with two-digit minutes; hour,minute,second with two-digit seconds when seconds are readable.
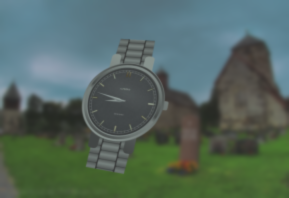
8,47
